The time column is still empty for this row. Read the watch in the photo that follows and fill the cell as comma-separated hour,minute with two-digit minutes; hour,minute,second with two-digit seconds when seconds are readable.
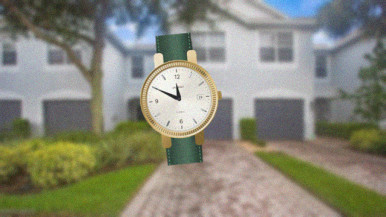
11,50
